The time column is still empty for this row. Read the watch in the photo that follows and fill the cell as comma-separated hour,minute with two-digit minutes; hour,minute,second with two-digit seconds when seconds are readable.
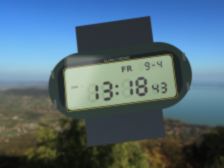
13,18,43
